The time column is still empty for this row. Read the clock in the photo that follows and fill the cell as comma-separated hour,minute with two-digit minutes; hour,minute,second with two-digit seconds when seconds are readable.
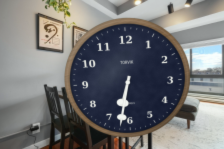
6,32
